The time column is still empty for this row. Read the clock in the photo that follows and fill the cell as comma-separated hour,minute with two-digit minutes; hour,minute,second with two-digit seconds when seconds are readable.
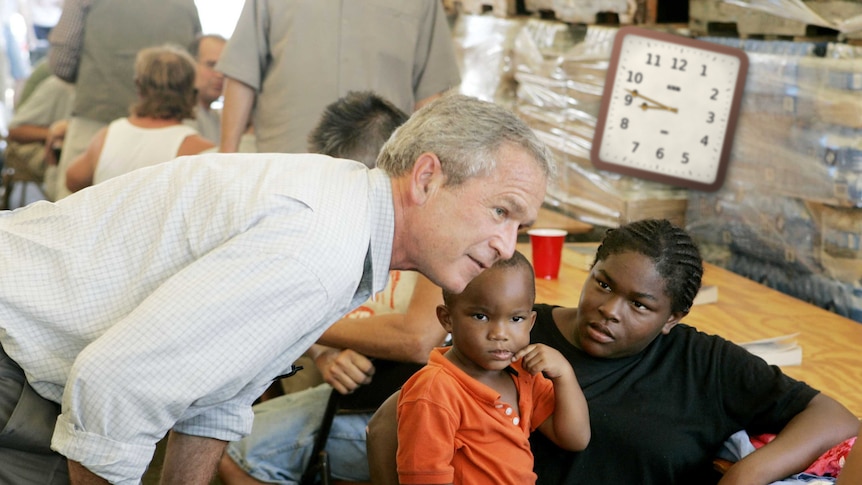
8,47
